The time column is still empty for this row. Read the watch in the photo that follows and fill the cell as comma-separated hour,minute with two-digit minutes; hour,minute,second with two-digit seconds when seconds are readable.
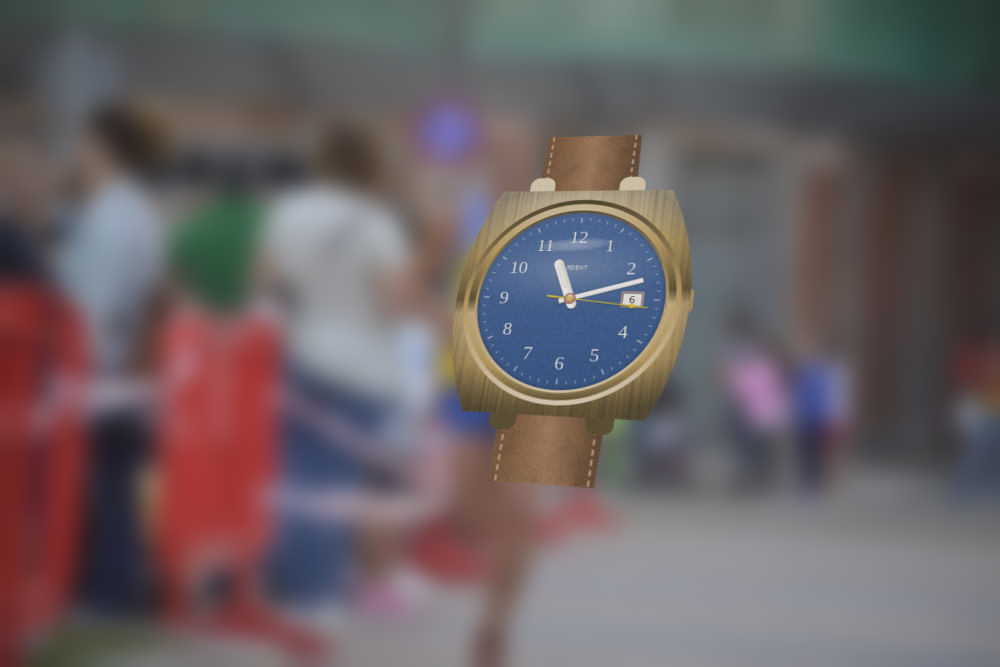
11,12,16
